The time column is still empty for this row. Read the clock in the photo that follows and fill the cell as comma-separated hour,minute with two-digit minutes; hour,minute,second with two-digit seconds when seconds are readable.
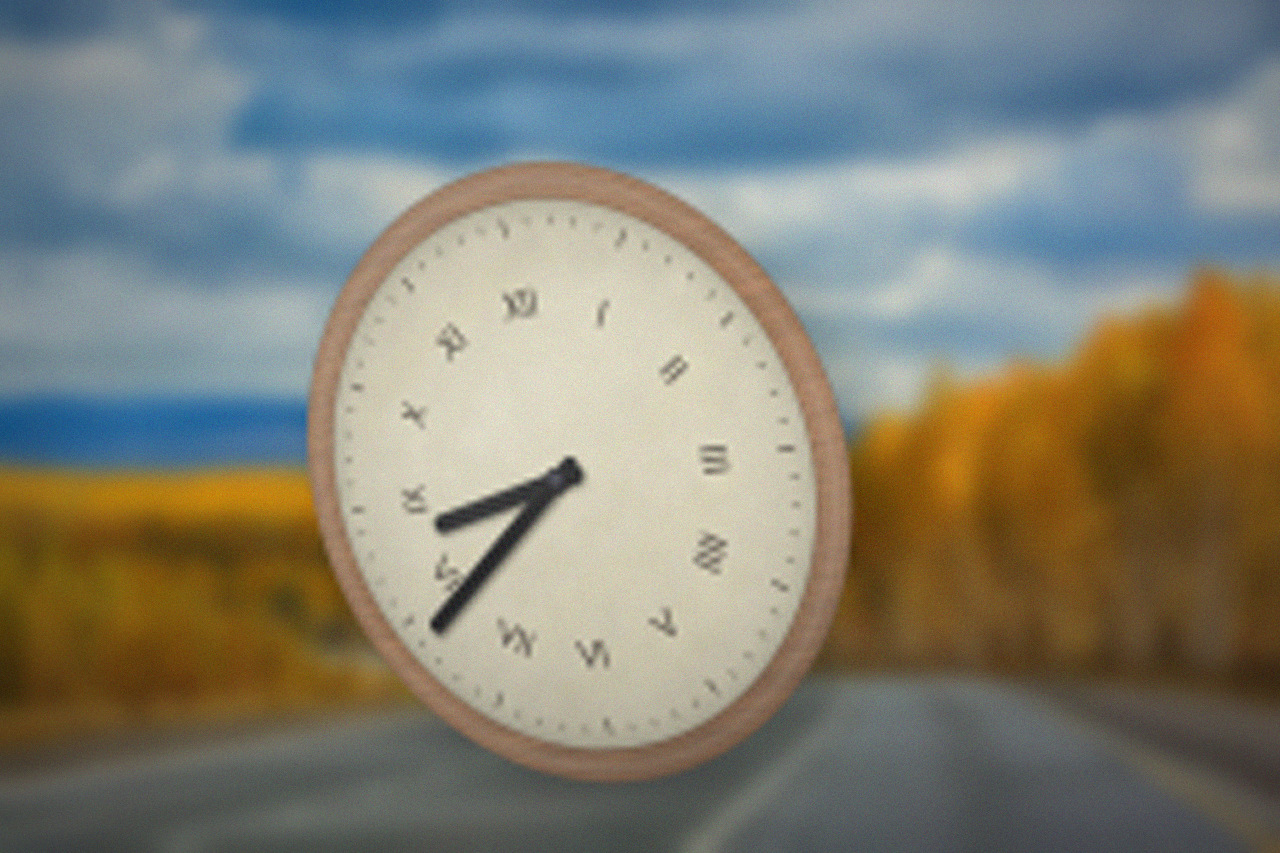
8,39
